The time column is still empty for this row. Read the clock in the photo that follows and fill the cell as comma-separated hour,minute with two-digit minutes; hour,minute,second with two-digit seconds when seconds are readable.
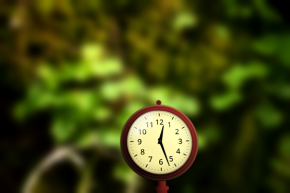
12,27
